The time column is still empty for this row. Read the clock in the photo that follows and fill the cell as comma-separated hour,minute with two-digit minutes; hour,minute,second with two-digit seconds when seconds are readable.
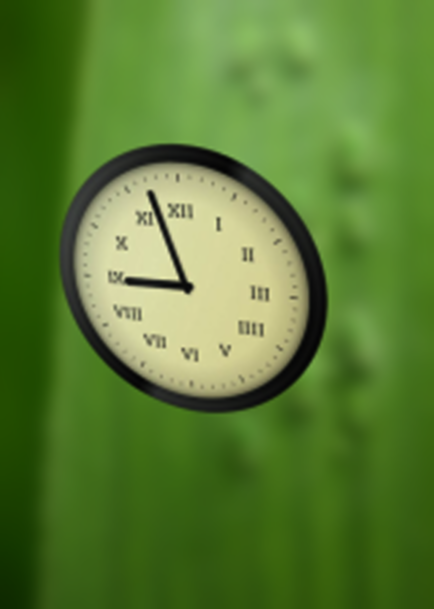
8,57
